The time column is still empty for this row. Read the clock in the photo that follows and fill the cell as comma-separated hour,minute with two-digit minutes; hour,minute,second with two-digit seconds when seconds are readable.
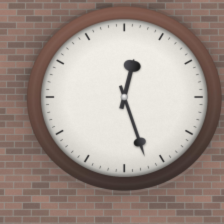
12,27
